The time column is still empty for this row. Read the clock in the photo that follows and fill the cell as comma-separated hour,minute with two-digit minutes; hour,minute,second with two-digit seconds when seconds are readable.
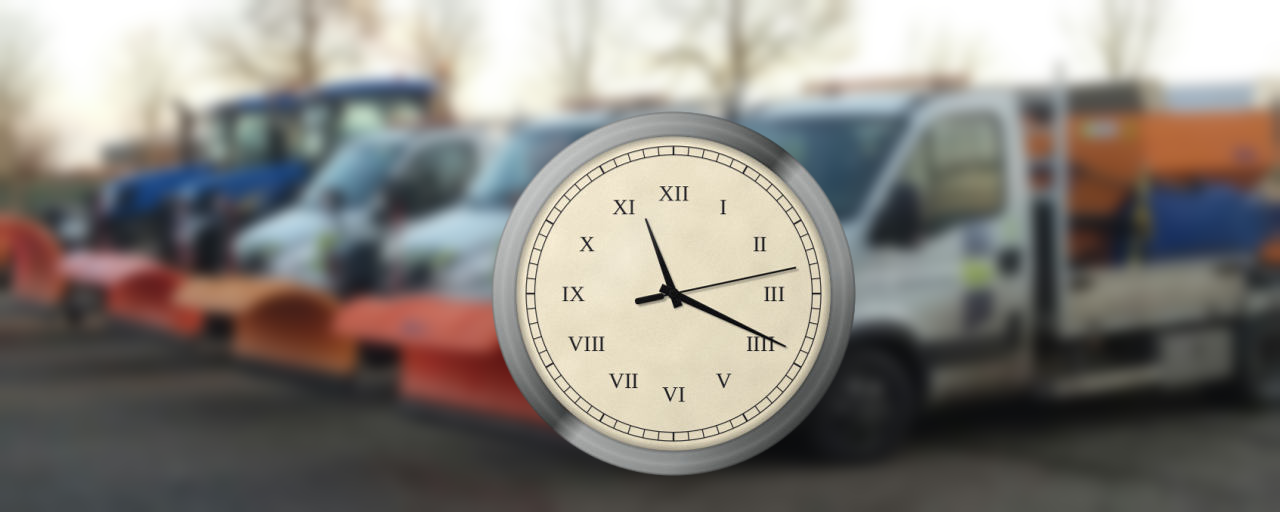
11,19,13
